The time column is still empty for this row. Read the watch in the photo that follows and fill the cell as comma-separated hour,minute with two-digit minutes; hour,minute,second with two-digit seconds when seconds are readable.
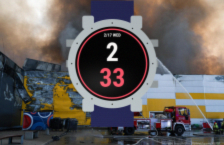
2,33
